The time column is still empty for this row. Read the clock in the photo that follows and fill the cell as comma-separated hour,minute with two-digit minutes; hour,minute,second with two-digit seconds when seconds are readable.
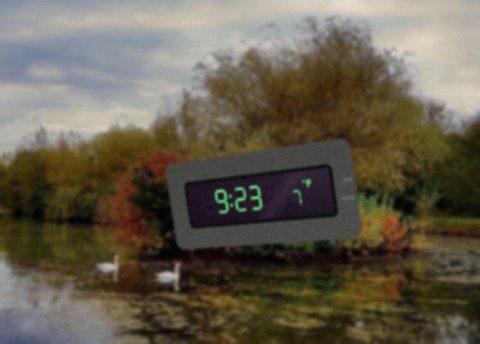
9,23
